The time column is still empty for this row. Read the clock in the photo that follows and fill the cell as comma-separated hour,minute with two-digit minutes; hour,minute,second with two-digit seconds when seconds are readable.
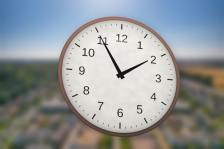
1,55
